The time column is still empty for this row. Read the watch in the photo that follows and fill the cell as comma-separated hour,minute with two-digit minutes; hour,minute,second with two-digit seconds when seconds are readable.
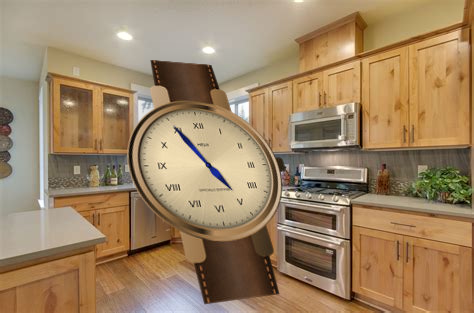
4,55
